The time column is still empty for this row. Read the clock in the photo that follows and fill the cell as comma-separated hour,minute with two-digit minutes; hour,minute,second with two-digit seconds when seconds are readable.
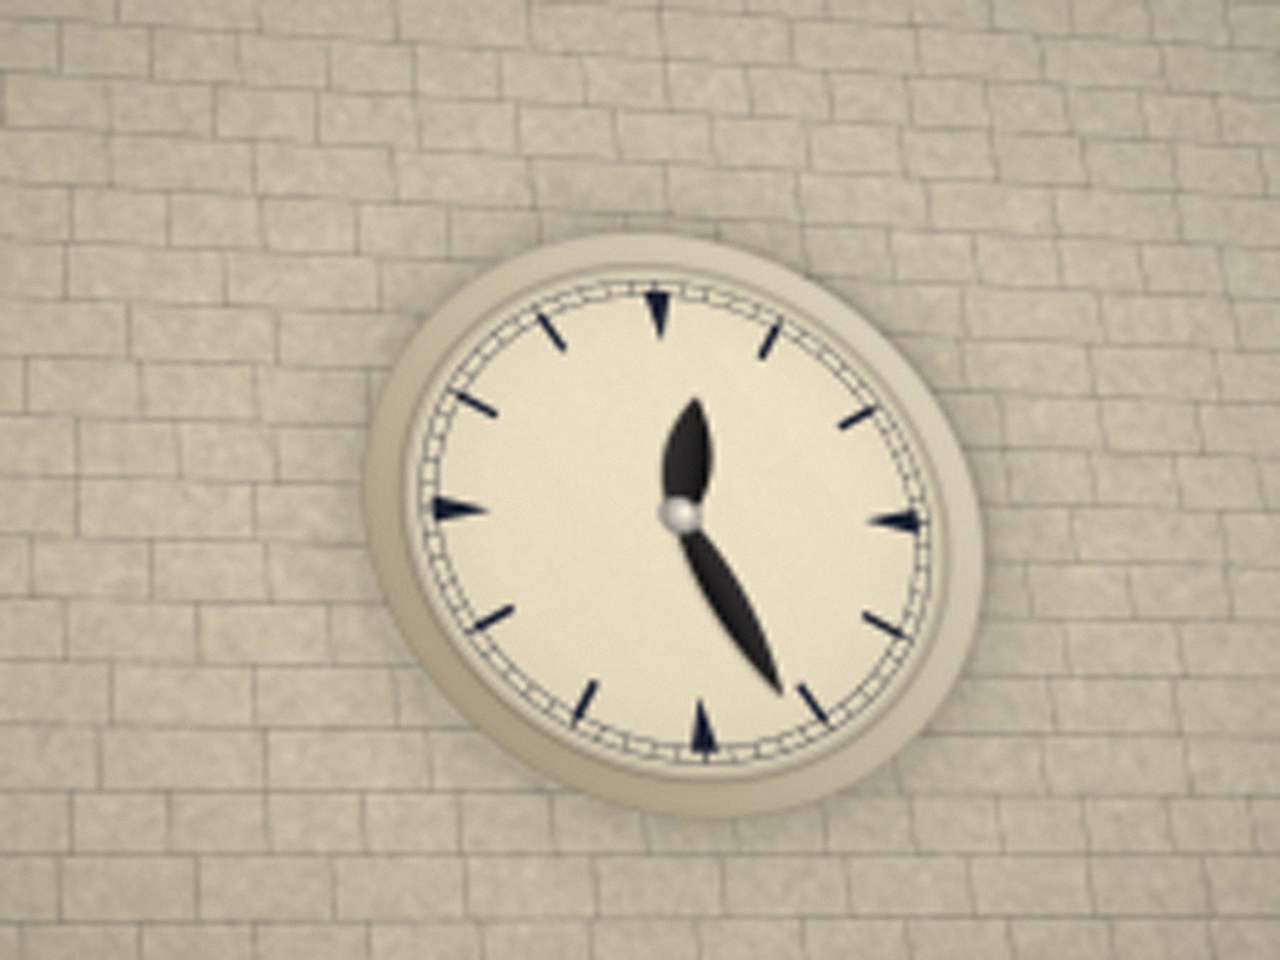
12,26
